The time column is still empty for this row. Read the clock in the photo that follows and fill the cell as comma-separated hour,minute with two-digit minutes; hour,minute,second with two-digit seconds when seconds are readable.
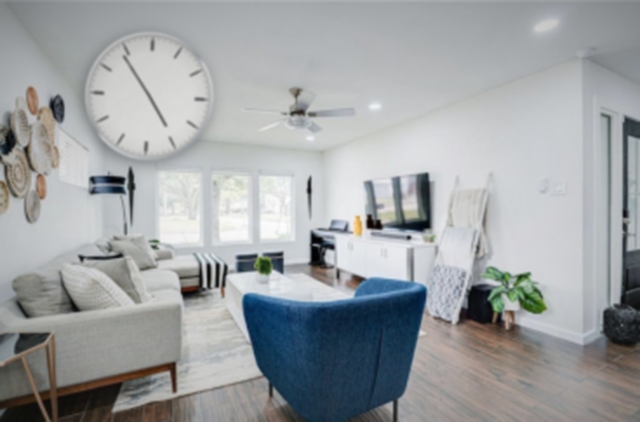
4,54
